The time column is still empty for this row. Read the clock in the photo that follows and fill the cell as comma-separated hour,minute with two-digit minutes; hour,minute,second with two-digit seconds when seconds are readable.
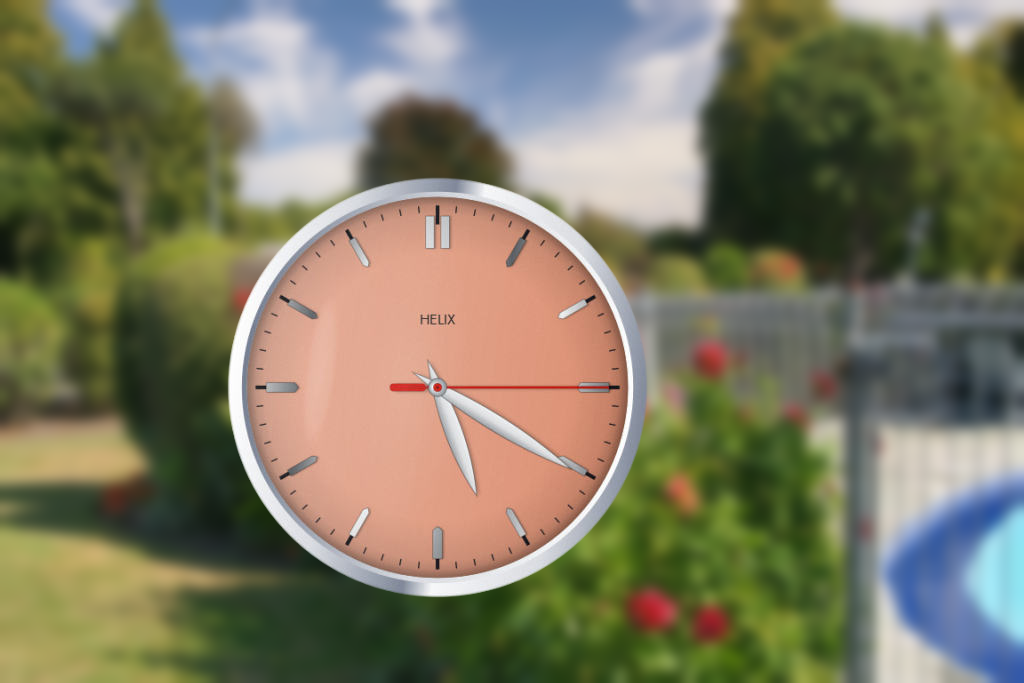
5,20,15
